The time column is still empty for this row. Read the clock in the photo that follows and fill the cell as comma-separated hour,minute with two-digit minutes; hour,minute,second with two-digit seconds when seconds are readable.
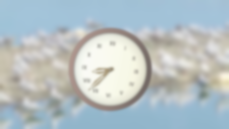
8,37
